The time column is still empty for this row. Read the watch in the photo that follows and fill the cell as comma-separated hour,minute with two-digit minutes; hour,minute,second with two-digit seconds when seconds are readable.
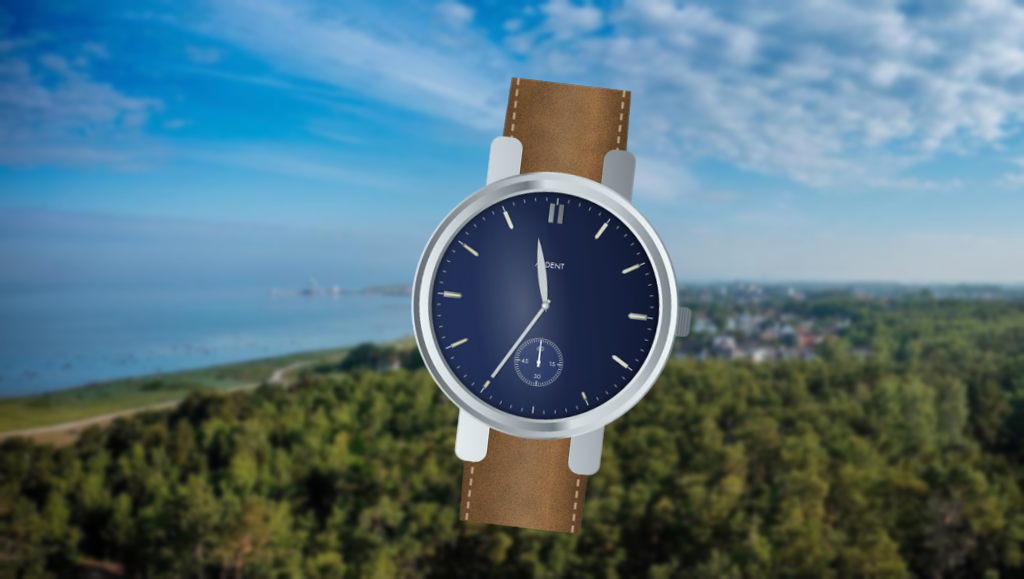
11,35
